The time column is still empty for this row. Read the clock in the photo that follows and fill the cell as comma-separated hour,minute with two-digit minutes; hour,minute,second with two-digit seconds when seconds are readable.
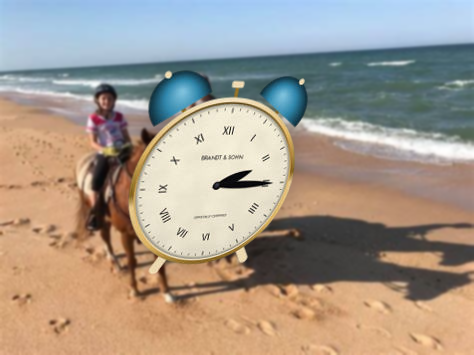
2,15
